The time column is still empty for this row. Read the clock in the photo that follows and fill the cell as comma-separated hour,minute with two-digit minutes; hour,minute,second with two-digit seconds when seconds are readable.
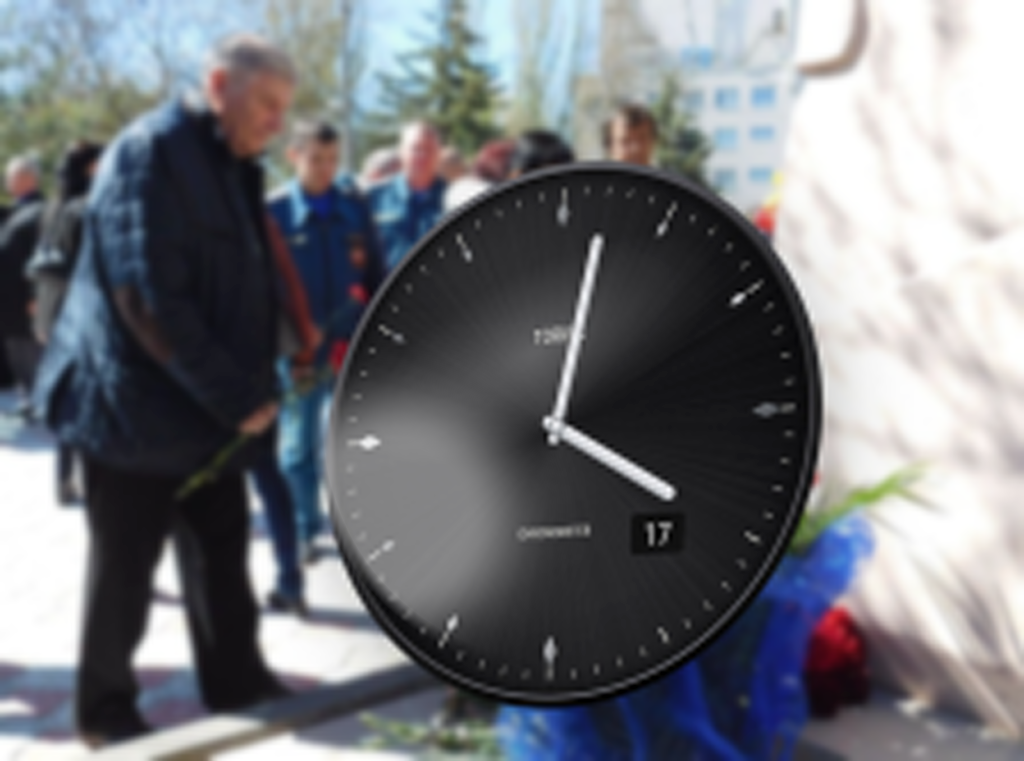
4,02
